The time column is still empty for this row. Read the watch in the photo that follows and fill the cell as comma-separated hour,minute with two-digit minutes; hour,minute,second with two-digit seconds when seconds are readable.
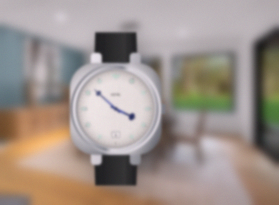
3,52
